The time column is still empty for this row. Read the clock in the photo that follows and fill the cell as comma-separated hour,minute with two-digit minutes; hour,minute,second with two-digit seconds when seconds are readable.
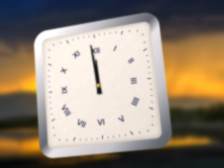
11,59
